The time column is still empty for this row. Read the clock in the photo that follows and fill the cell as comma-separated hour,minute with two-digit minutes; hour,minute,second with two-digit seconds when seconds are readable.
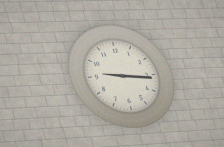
9,16
